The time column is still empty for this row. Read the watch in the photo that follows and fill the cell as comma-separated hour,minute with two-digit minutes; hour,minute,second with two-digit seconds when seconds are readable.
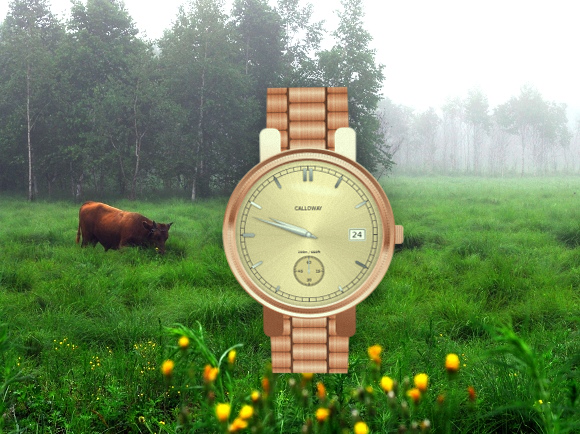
9,48
